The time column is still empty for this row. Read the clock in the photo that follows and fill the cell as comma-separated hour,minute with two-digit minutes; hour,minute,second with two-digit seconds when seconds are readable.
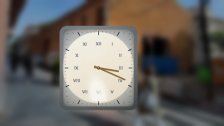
3,19
